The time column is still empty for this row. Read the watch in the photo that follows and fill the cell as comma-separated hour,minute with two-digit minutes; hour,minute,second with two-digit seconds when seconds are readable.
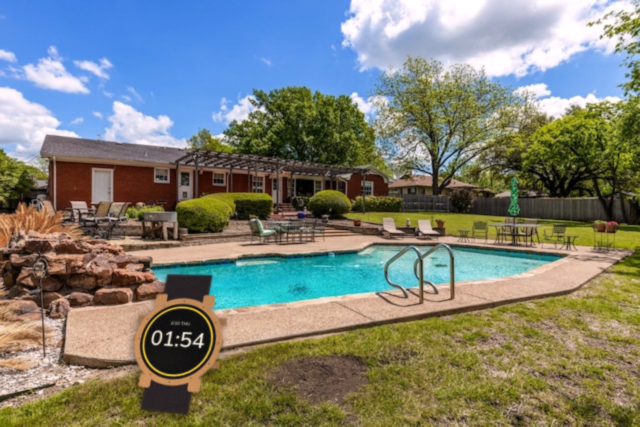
1,54
